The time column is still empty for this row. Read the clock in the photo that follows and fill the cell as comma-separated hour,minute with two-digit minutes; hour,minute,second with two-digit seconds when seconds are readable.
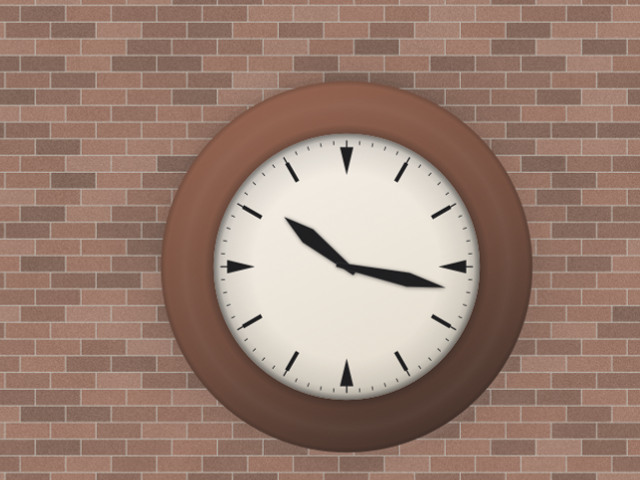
10,17
